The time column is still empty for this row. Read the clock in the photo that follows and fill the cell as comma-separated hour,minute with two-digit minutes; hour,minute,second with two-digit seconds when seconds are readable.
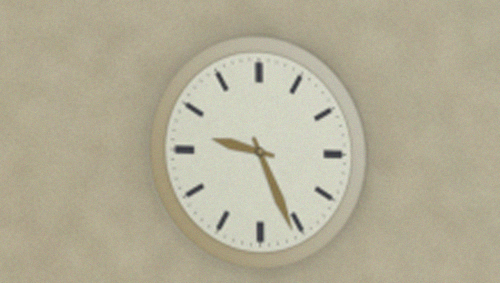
9,26
